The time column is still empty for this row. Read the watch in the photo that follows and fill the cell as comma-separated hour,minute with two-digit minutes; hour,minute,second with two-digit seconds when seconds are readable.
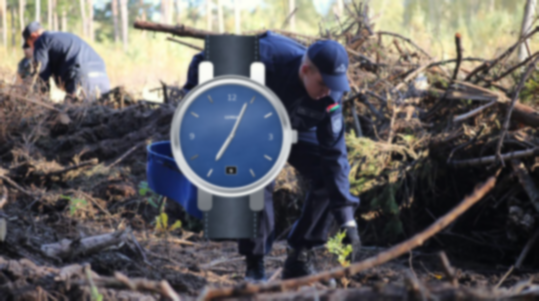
7,04
